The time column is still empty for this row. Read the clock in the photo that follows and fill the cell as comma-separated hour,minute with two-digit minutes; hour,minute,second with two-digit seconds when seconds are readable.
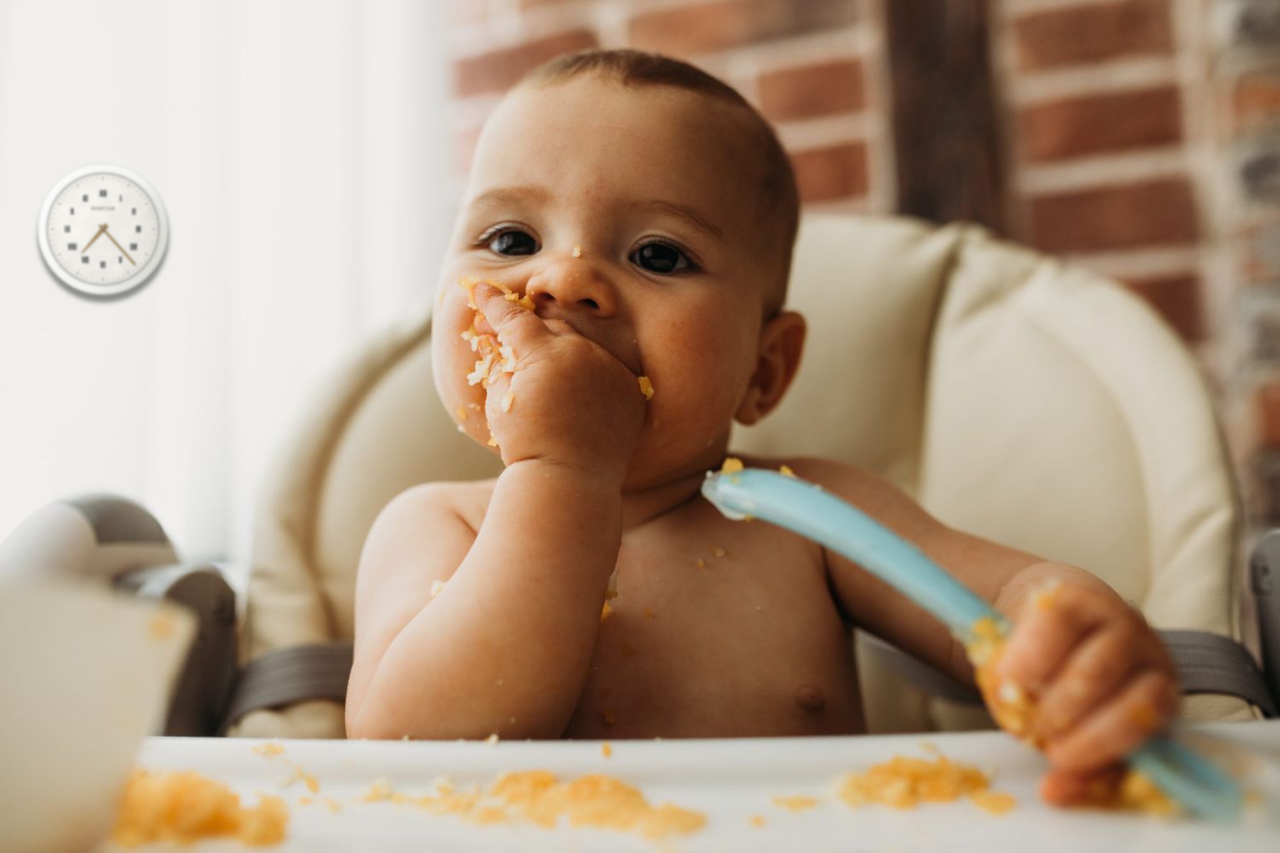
7,23
